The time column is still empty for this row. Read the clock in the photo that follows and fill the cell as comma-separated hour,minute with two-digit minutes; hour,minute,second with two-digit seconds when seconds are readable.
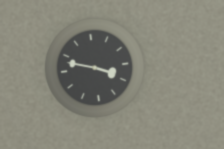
3,48
